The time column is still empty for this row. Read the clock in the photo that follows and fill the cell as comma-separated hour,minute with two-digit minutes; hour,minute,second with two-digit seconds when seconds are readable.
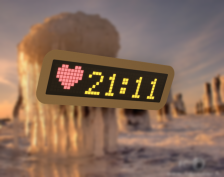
21,11
